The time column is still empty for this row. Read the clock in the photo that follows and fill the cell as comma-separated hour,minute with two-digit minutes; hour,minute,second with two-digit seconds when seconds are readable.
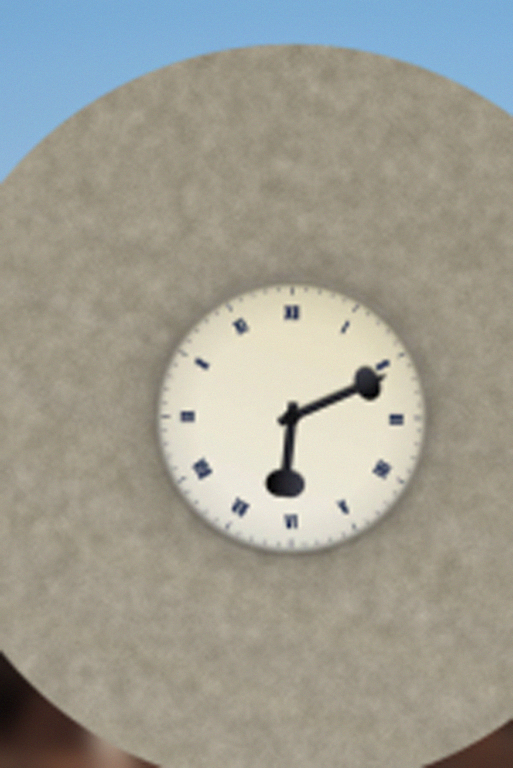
6,11
